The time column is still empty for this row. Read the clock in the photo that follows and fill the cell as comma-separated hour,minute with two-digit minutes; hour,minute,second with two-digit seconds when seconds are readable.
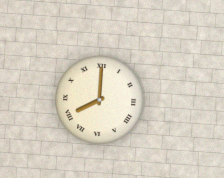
8,00
